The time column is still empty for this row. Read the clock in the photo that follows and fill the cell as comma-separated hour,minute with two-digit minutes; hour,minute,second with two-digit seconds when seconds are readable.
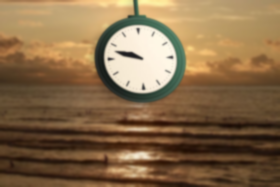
9,48
